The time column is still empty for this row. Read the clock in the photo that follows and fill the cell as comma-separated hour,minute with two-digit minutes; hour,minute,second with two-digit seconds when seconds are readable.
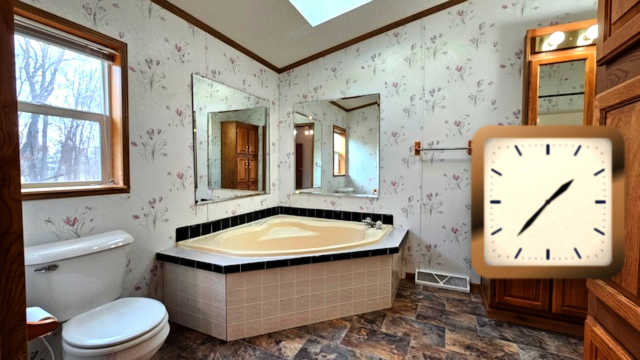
1,37
